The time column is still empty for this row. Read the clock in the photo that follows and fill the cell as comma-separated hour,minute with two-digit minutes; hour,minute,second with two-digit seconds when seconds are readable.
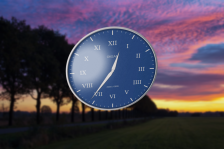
12,36
